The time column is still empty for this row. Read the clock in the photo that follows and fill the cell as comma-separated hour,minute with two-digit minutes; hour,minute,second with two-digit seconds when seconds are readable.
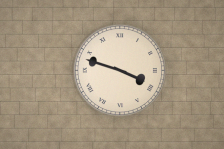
3,48
